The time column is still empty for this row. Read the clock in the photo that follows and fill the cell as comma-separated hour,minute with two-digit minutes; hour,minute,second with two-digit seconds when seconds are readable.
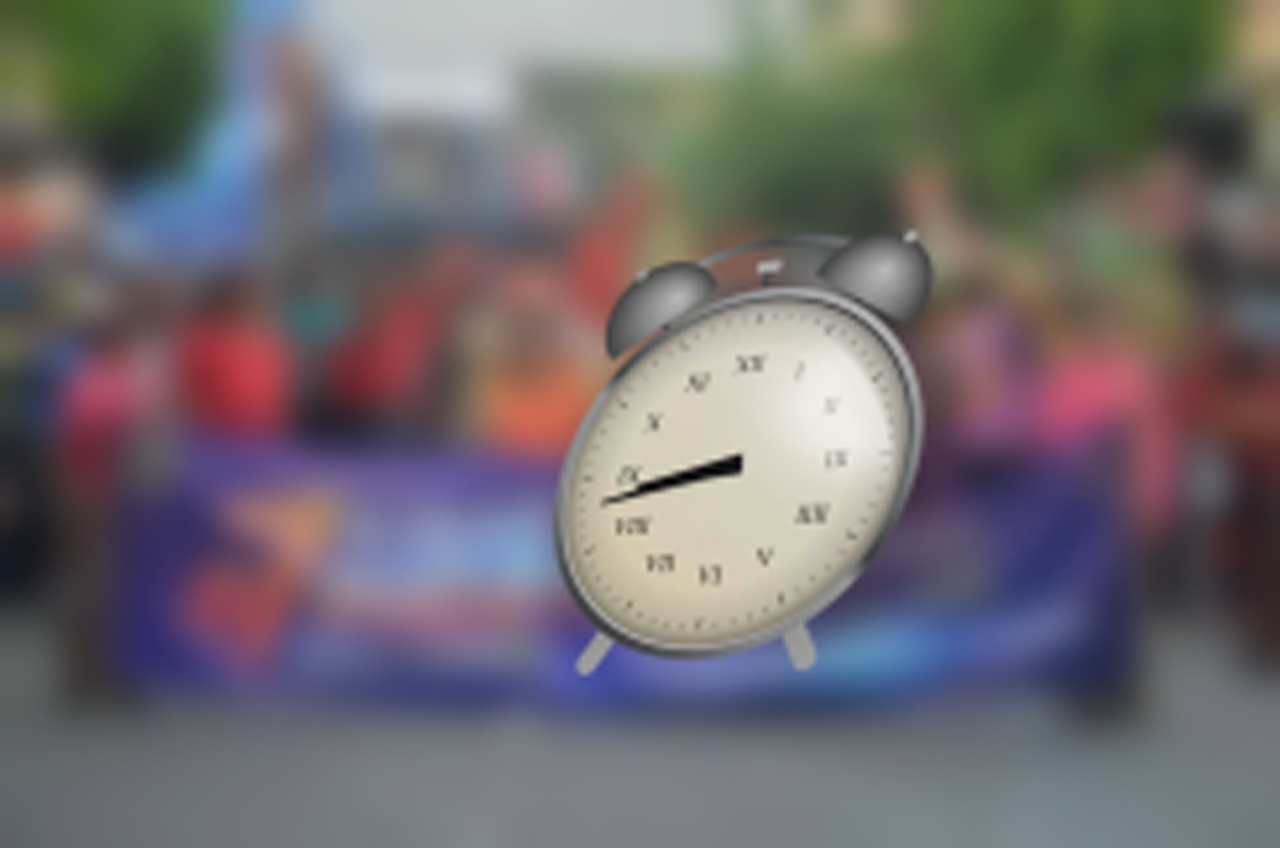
8,43
